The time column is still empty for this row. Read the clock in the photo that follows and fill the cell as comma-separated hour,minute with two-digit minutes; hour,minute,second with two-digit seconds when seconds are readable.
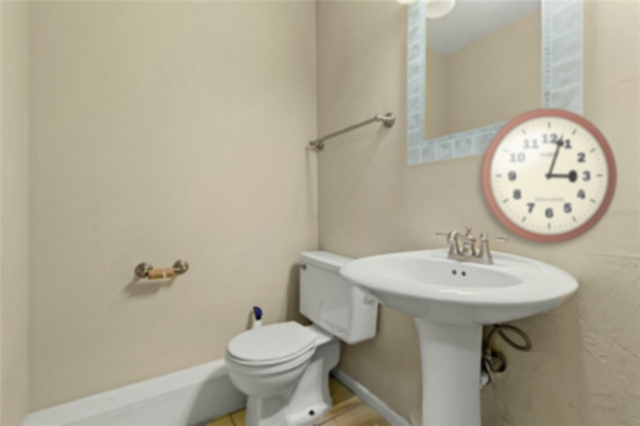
3,03
